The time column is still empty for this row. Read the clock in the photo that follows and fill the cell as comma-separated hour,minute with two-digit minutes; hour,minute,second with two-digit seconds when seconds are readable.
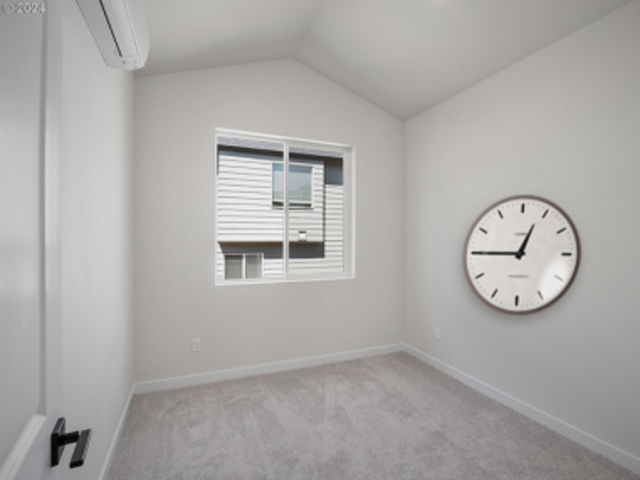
12,45
